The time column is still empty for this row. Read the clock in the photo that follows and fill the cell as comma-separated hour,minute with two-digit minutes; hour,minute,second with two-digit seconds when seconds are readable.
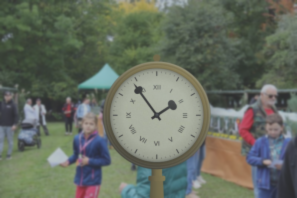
1,54
